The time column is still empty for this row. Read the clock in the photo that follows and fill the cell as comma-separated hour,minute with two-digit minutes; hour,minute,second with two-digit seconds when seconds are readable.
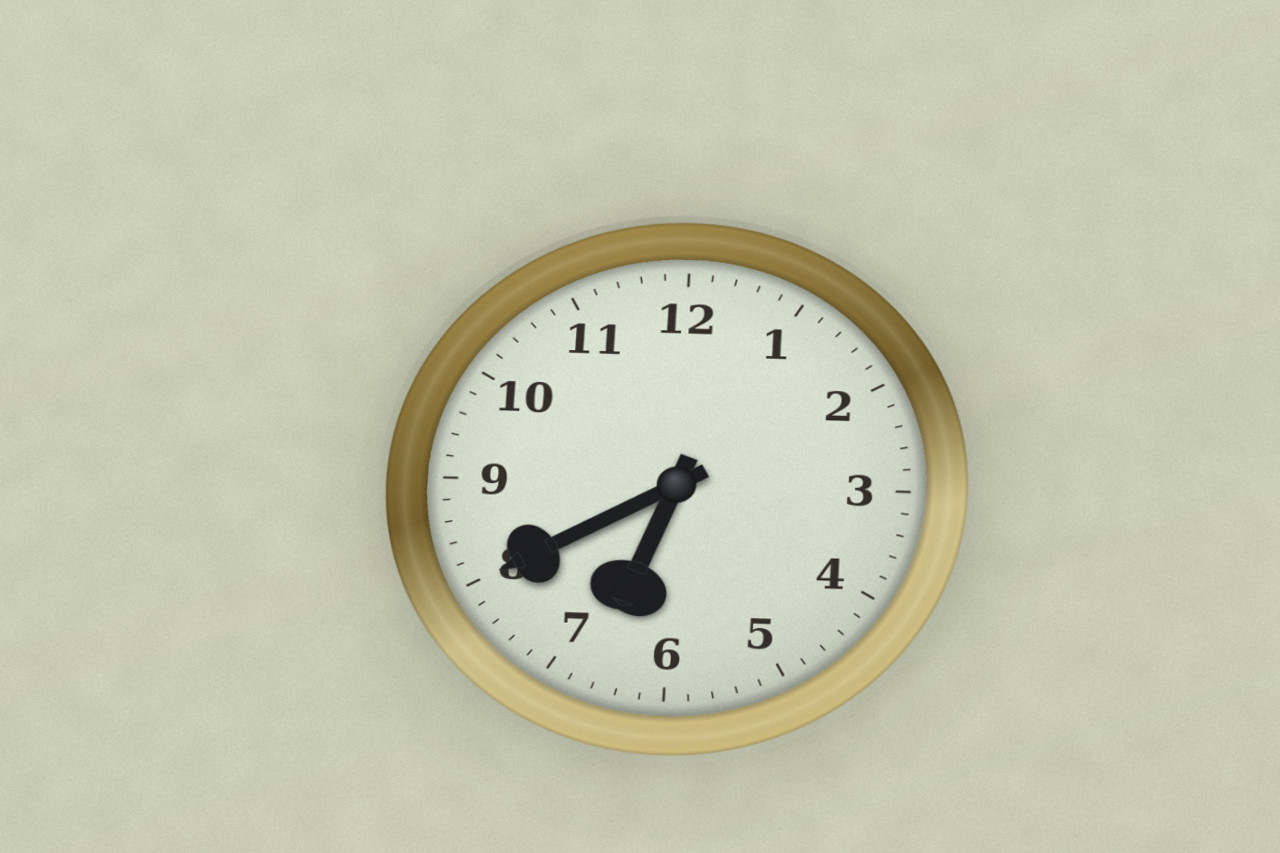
6,40
